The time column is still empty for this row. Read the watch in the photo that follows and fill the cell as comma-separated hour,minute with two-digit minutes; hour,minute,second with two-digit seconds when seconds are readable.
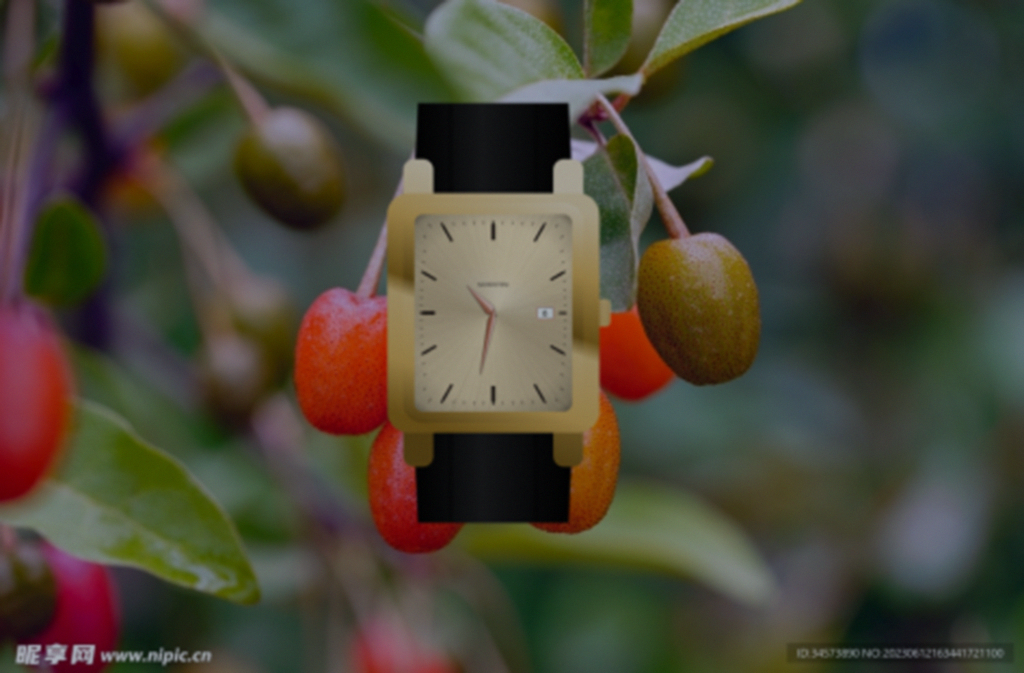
10,32
